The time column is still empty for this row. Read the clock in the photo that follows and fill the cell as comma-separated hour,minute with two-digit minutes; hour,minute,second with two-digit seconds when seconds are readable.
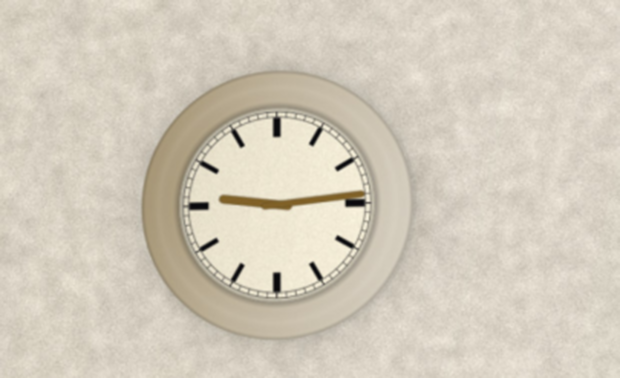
9,14
